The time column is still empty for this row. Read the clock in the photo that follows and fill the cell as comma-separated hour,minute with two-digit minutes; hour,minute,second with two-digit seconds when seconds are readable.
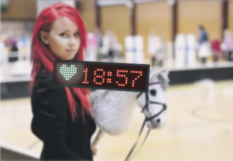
18,57
